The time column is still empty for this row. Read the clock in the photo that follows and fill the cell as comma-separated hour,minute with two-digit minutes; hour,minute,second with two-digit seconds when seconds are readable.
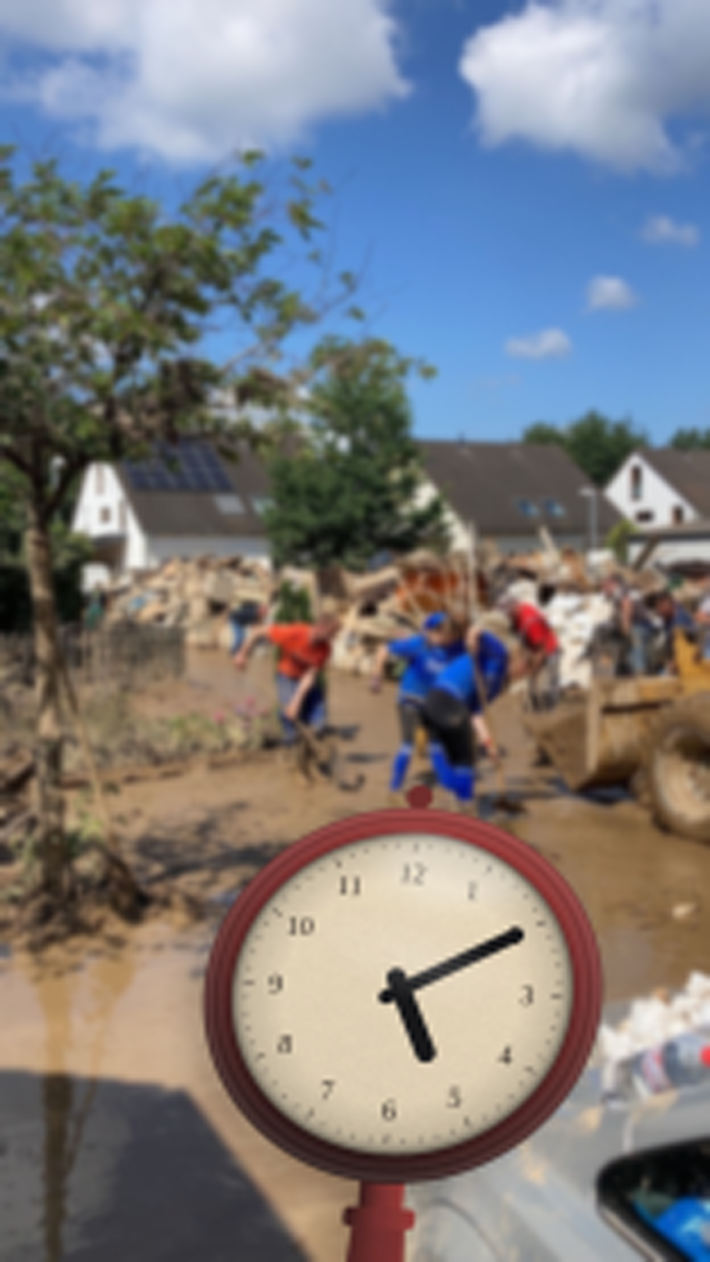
5,10
